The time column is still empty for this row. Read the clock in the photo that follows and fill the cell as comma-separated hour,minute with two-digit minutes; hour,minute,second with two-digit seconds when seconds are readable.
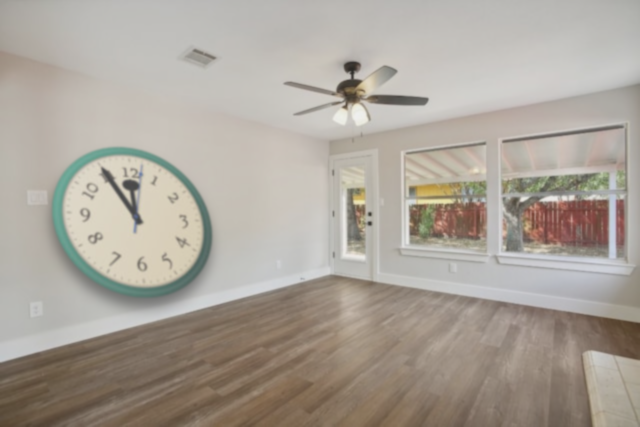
11,55,02
